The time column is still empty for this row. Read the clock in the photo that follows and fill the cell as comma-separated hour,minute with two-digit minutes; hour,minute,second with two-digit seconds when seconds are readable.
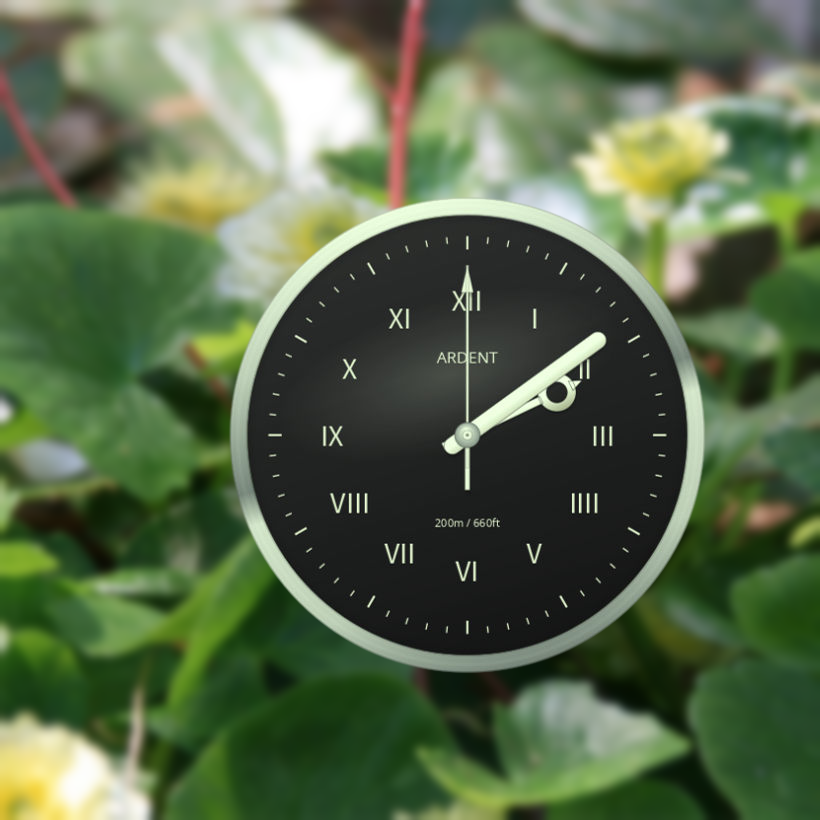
2,09,00
